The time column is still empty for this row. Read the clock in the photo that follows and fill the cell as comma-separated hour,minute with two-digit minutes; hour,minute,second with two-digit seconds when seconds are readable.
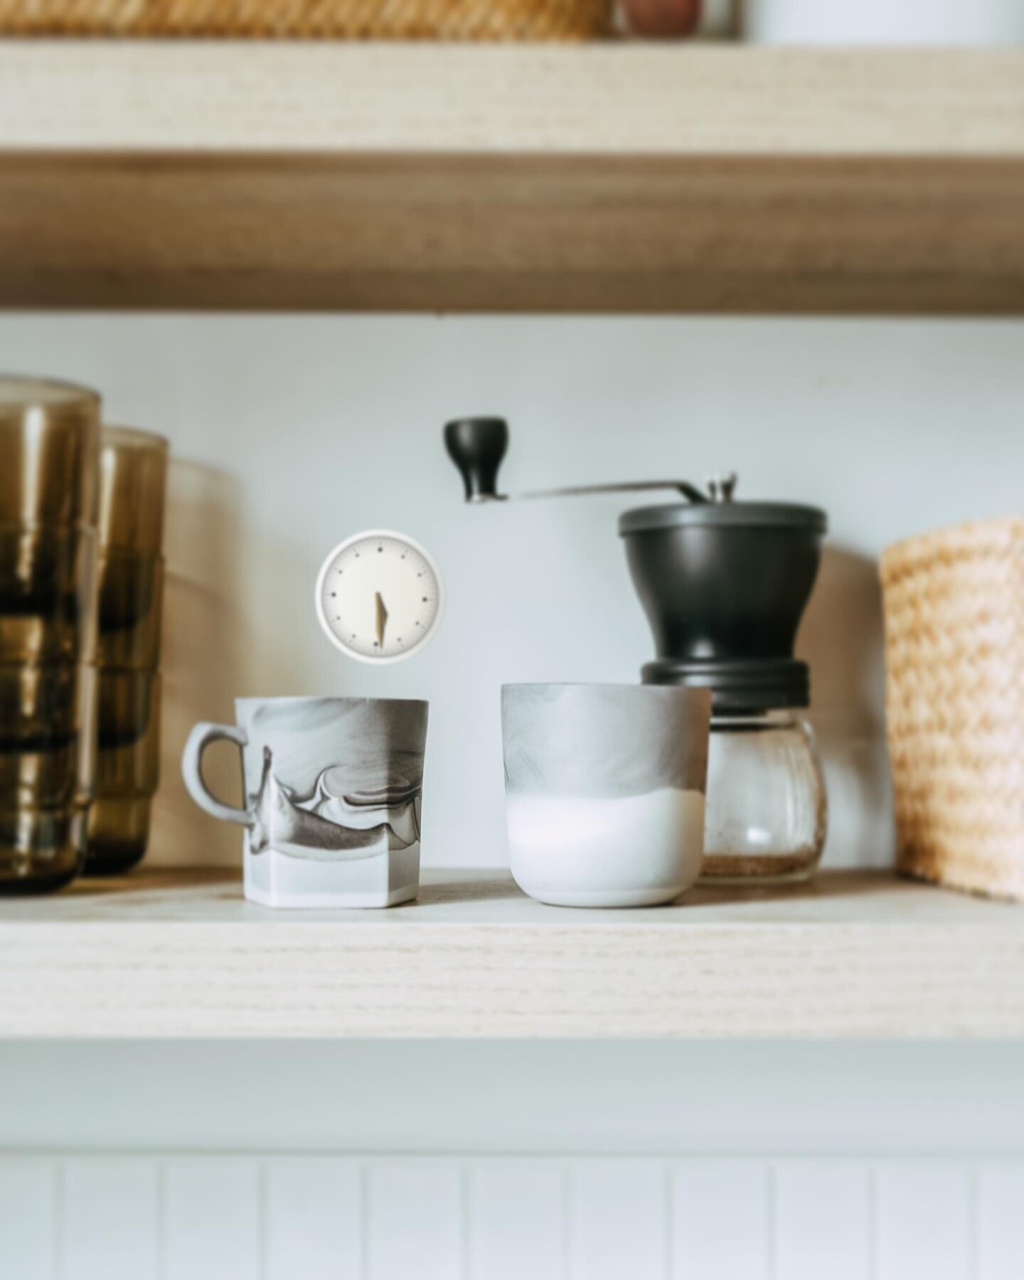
5,29
